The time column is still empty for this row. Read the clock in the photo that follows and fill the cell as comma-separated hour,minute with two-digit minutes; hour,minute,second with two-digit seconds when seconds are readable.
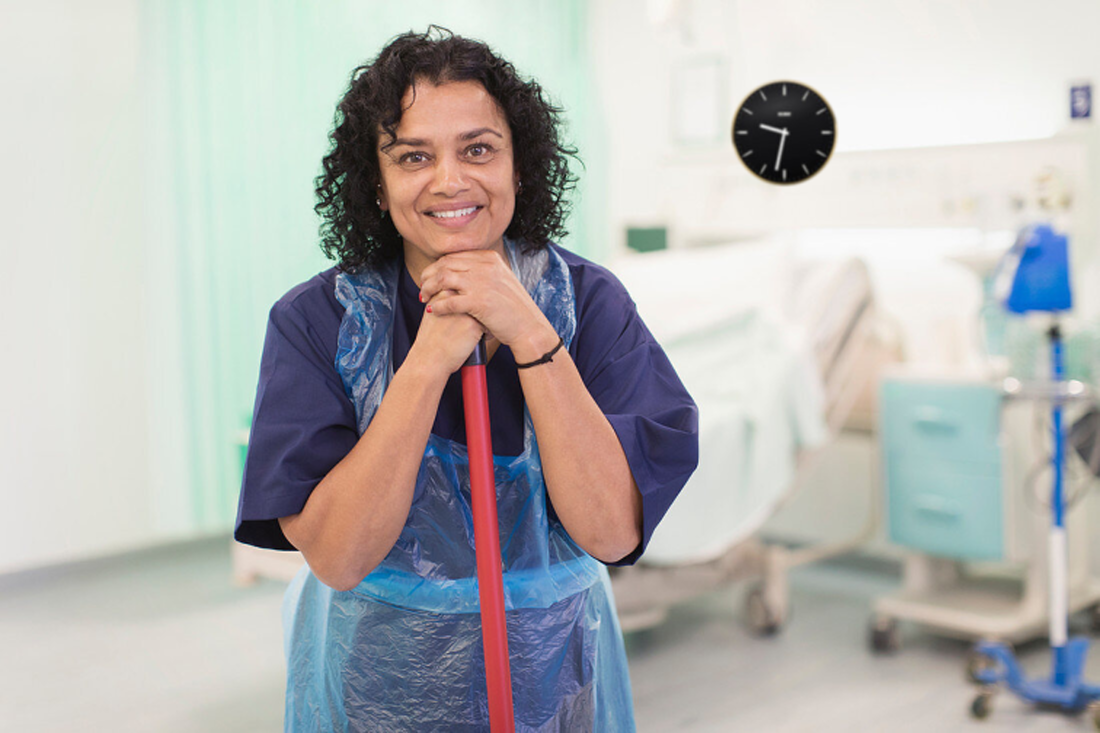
9,32
